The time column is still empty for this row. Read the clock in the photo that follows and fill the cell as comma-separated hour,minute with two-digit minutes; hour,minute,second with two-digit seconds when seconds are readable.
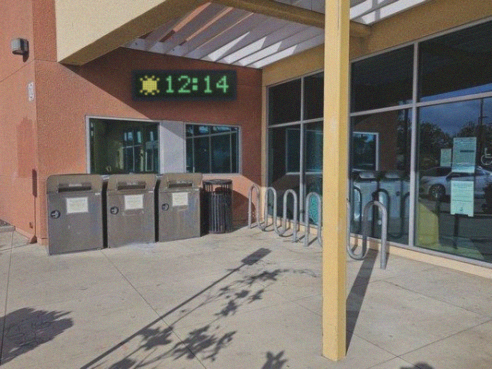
12,14
